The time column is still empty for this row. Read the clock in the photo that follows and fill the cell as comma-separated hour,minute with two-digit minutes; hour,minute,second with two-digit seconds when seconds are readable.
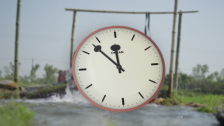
11,53
